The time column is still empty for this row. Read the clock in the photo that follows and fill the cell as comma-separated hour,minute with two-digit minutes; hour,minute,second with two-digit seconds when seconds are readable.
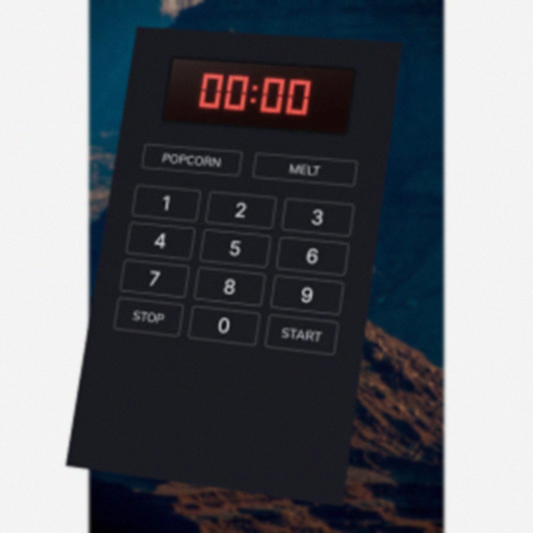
0,00
